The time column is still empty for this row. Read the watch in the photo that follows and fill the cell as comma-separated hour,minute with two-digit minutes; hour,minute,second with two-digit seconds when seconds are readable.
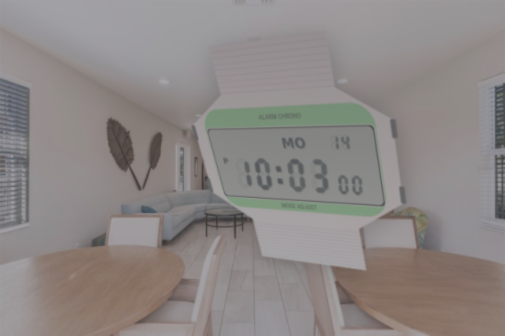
10,03,00
